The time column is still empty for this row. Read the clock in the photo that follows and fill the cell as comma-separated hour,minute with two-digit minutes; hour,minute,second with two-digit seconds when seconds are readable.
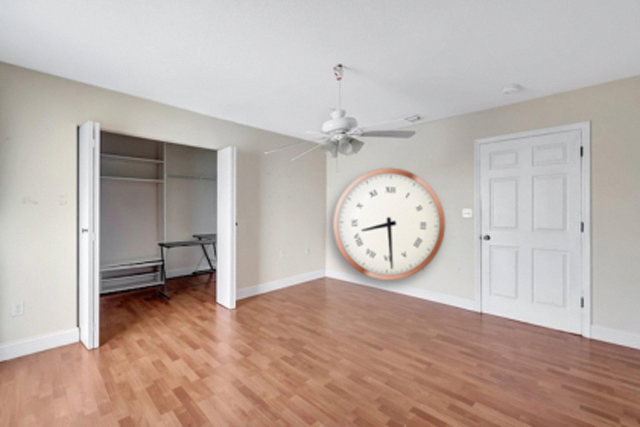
8,29
